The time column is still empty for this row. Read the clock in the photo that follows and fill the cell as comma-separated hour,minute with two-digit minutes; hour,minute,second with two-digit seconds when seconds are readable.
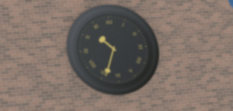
10,34
